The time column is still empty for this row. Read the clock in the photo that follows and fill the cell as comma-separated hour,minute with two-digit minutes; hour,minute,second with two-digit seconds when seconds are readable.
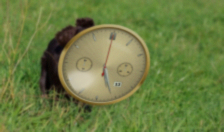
5,26
